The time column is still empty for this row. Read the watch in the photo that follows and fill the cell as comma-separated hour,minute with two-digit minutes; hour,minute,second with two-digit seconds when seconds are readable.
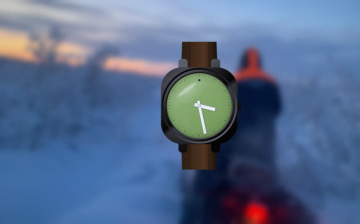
3,28
